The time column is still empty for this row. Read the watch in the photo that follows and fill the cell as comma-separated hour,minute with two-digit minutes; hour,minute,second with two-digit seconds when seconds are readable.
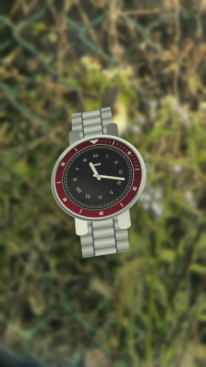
11,18
